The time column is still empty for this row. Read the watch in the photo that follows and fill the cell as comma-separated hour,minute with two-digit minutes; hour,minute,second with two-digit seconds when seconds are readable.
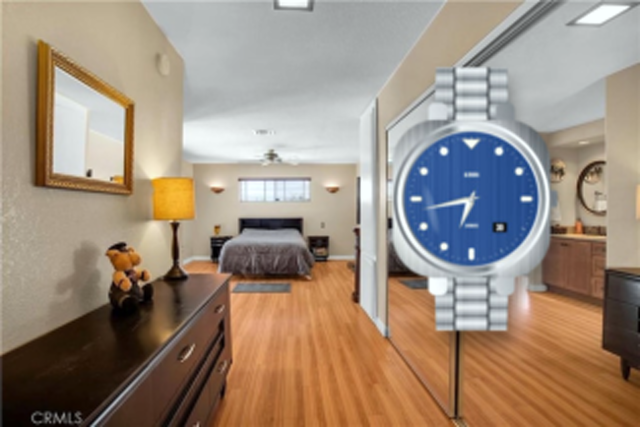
6,43
